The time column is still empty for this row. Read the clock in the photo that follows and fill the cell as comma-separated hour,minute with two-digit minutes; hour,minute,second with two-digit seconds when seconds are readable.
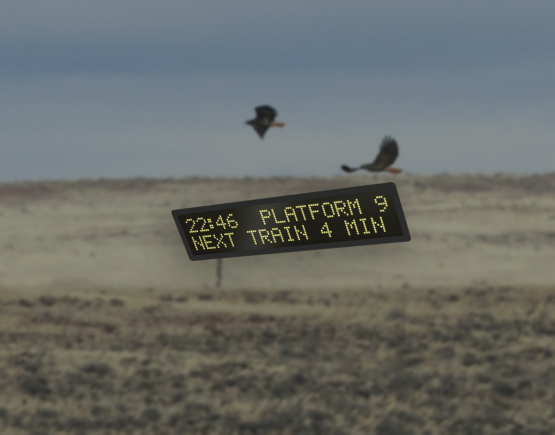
22,46
